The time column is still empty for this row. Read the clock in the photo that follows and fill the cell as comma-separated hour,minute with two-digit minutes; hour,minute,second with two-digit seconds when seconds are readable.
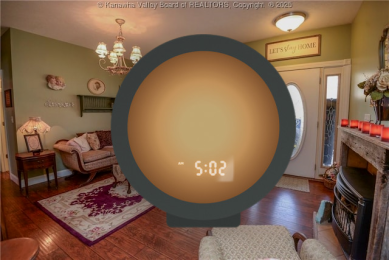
5,02
